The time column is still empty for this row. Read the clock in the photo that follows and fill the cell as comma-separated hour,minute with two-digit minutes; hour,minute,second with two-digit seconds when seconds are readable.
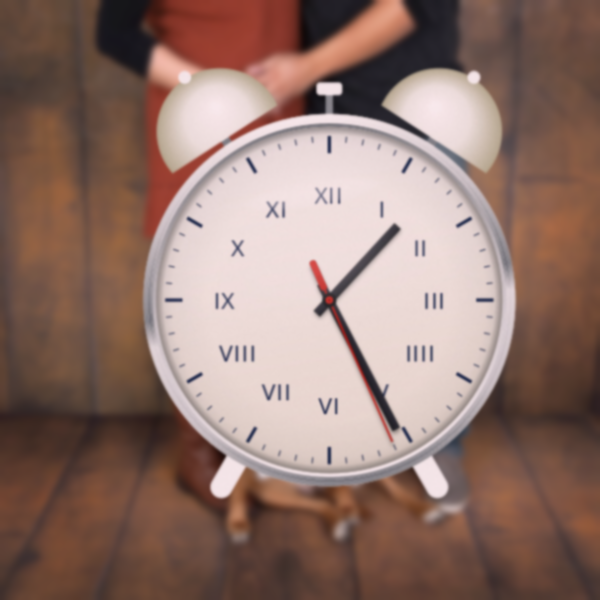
1,25,26
